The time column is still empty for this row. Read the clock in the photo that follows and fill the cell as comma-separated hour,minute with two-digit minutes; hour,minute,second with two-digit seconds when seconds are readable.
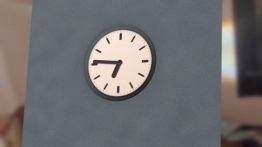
6,46
